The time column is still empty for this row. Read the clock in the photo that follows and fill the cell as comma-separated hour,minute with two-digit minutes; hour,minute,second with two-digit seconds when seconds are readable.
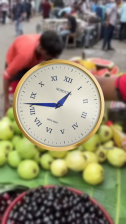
12,42
